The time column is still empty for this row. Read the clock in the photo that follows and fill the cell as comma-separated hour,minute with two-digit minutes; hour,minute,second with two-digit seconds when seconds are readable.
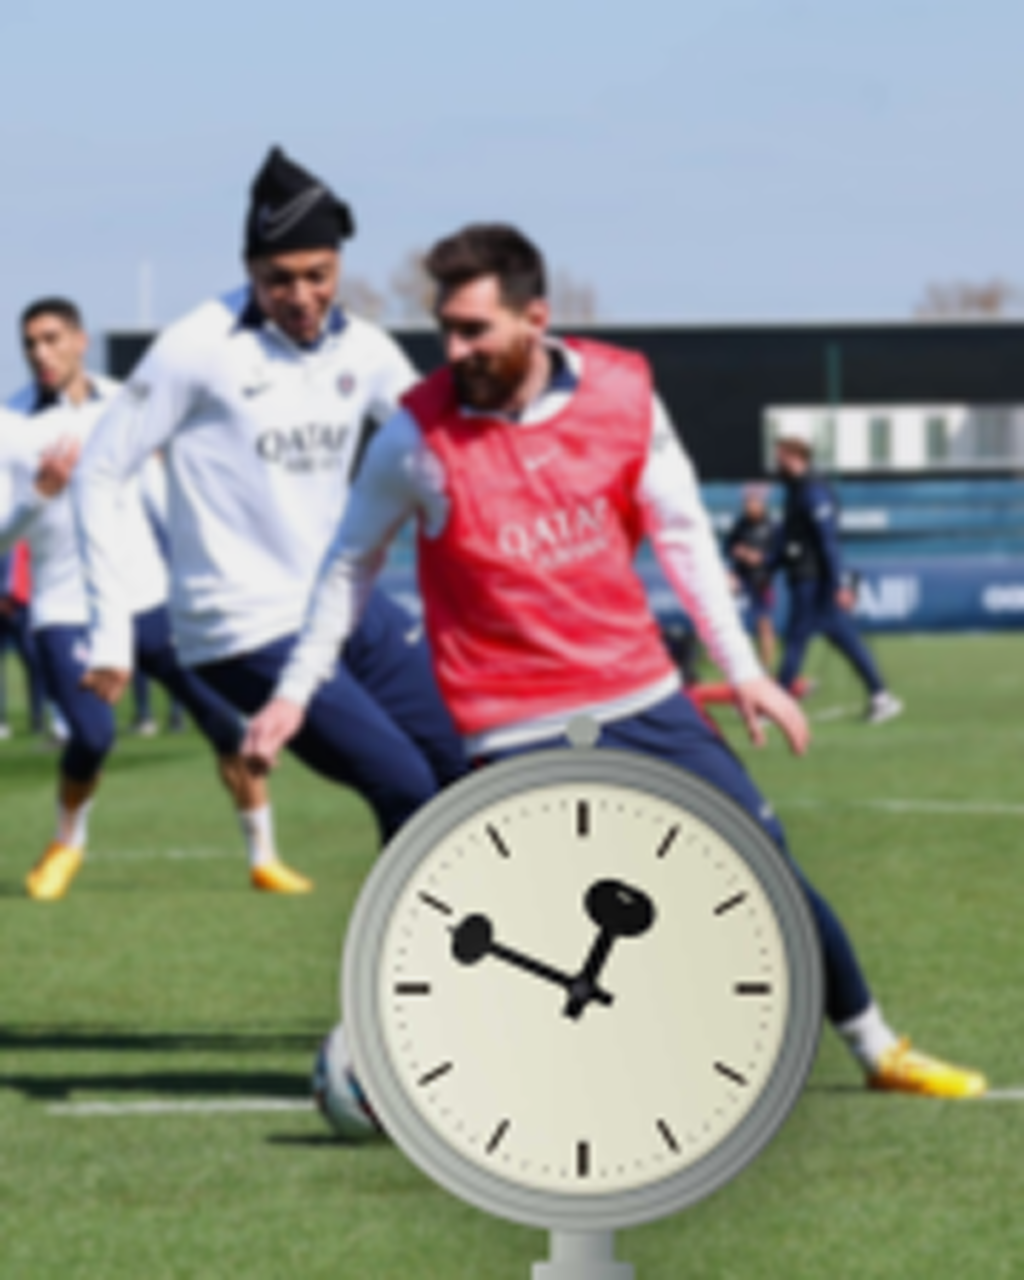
12,49
